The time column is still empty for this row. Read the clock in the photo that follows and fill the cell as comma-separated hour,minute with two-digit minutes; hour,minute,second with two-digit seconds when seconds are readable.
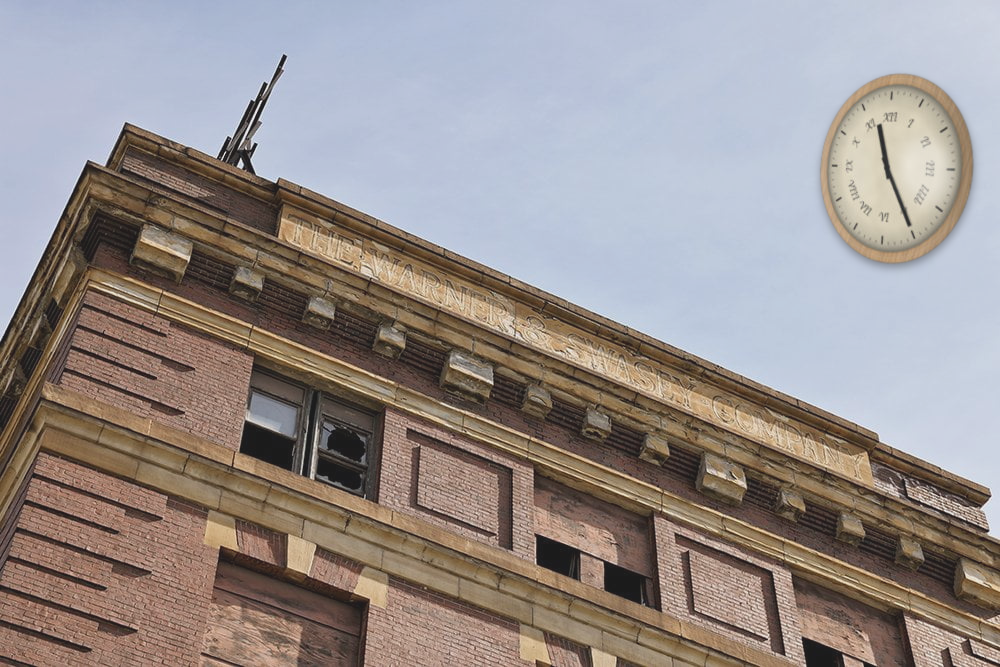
11,25
